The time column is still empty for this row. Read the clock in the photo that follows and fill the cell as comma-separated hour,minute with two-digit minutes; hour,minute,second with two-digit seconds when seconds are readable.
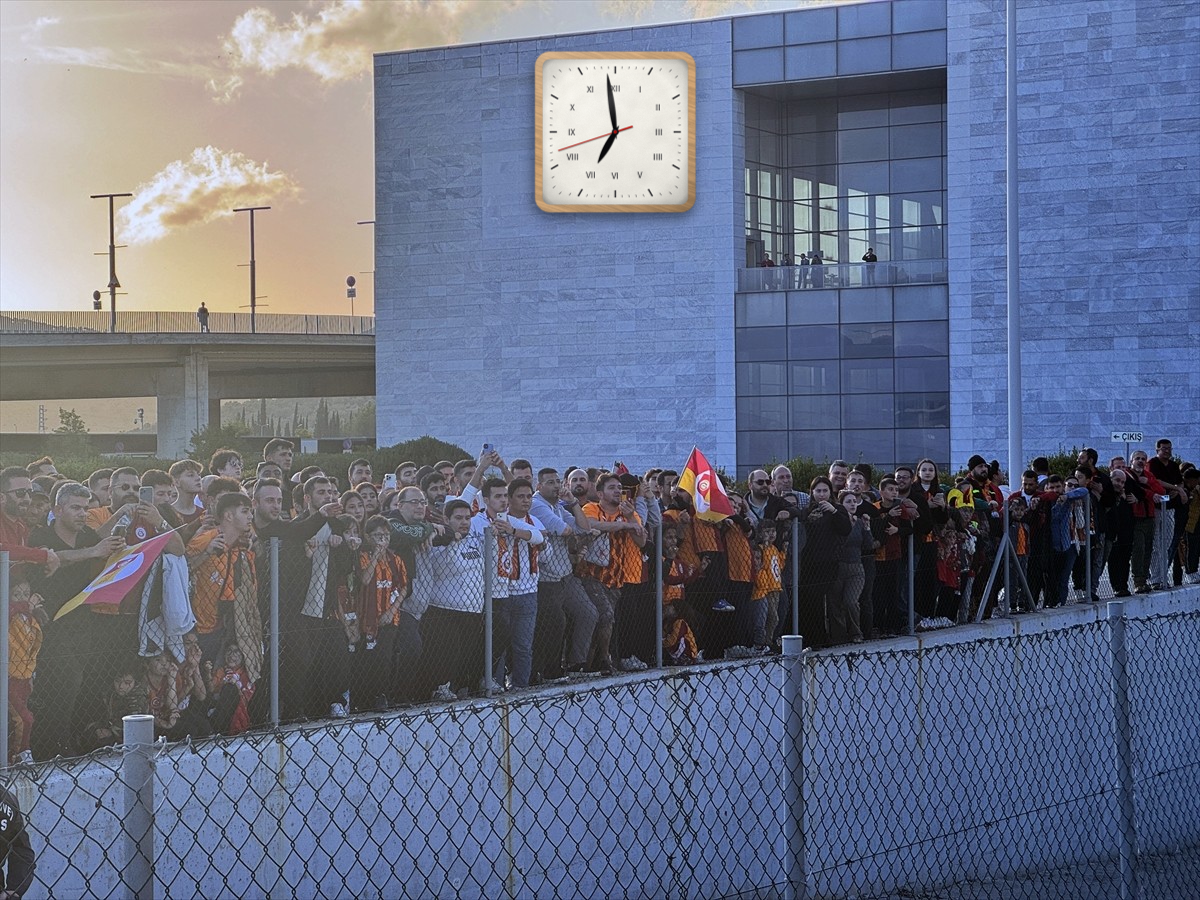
6,58,42
